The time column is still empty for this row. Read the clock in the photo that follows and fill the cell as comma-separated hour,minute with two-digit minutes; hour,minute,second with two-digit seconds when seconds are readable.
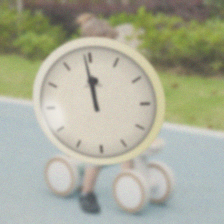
11,59
